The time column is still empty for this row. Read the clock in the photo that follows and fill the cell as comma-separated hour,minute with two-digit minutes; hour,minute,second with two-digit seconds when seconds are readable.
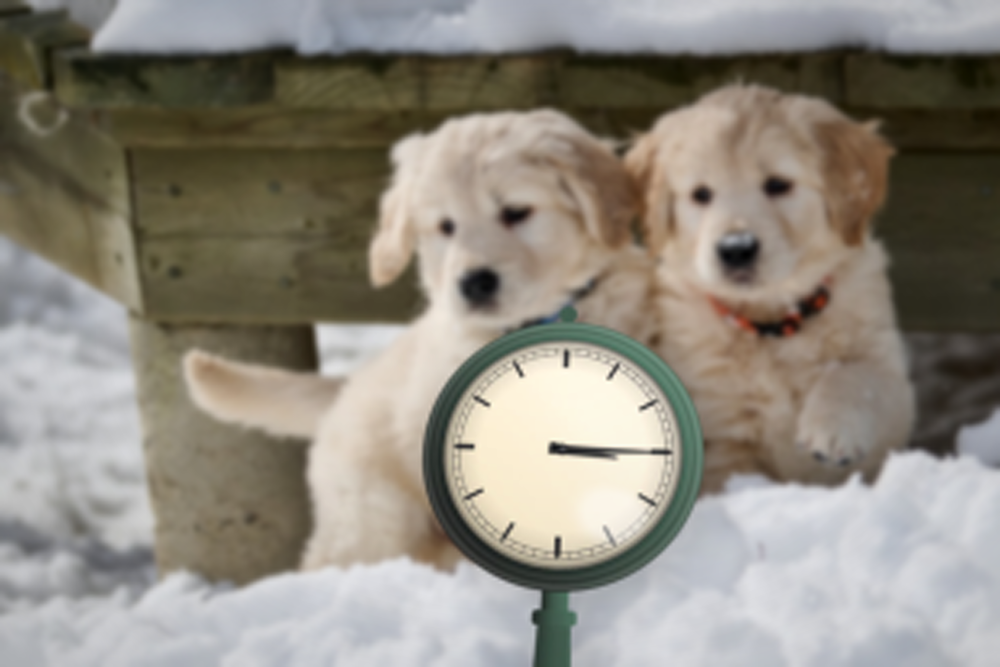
3,15
